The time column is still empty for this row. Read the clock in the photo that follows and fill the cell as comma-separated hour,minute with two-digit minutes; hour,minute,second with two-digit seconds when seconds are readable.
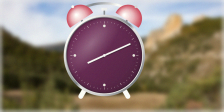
8,11
